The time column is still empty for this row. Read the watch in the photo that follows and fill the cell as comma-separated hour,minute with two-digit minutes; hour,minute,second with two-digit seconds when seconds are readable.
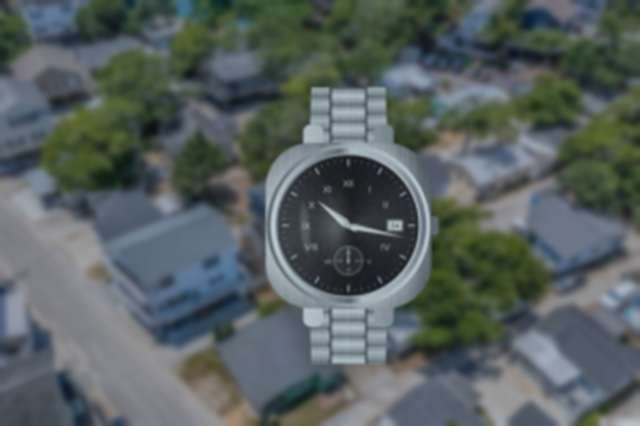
10,17
